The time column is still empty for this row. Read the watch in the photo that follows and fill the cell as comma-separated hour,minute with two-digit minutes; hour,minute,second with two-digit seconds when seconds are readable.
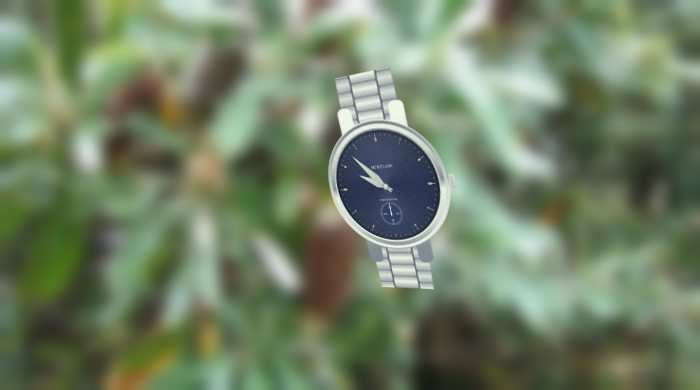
9,53
